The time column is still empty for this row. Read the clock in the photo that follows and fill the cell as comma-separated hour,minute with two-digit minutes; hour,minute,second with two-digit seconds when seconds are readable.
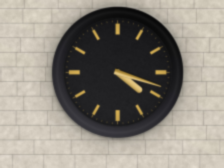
4,18
